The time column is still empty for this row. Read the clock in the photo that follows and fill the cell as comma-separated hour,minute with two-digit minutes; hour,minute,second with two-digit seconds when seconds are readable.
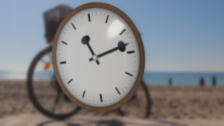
11,13
